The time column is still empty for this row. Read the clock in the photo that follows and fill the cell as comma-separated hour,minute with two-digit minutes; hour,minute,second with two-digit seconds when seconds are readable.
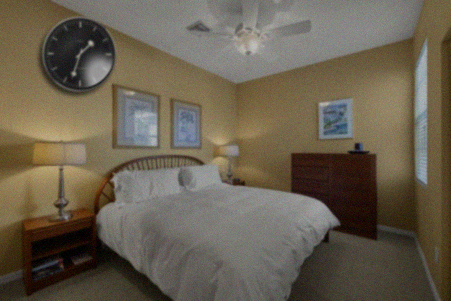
1,33
